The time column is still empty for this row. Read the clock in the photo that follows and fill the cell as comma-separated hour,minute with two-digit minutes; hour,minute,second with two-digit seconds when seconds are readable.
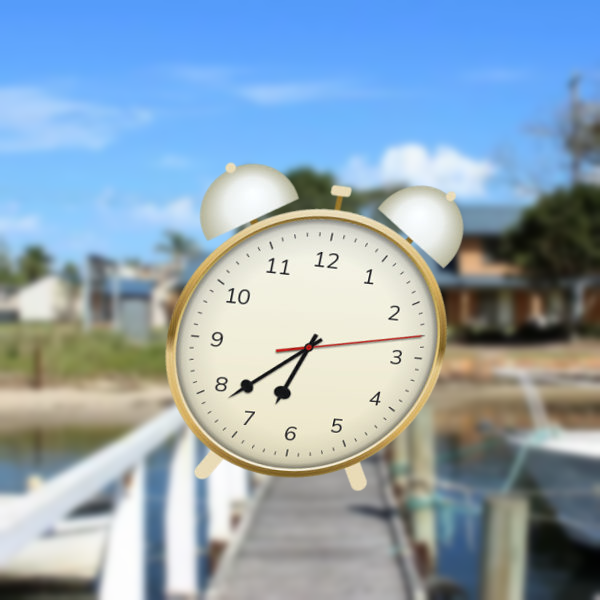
6,38,13
